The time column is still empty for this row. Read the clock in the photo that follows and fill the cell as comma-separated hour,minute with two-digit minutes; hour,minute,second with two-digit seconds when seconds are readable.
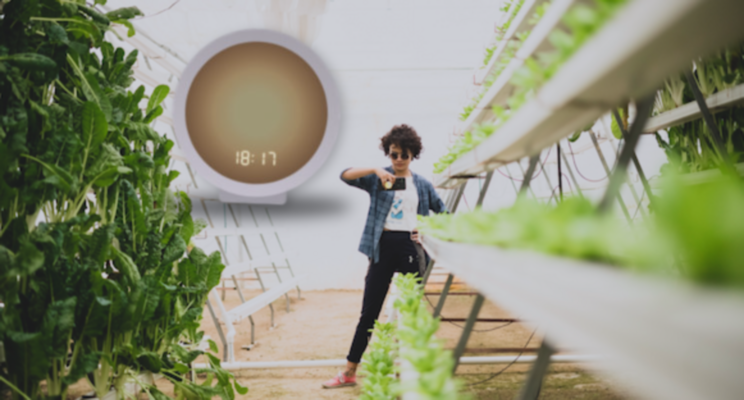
18,17
